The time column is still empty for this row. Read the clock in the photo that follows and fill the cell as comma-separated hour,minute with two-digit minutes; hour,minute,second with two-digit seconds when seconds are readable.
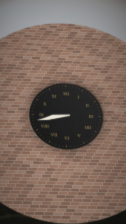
8,43
